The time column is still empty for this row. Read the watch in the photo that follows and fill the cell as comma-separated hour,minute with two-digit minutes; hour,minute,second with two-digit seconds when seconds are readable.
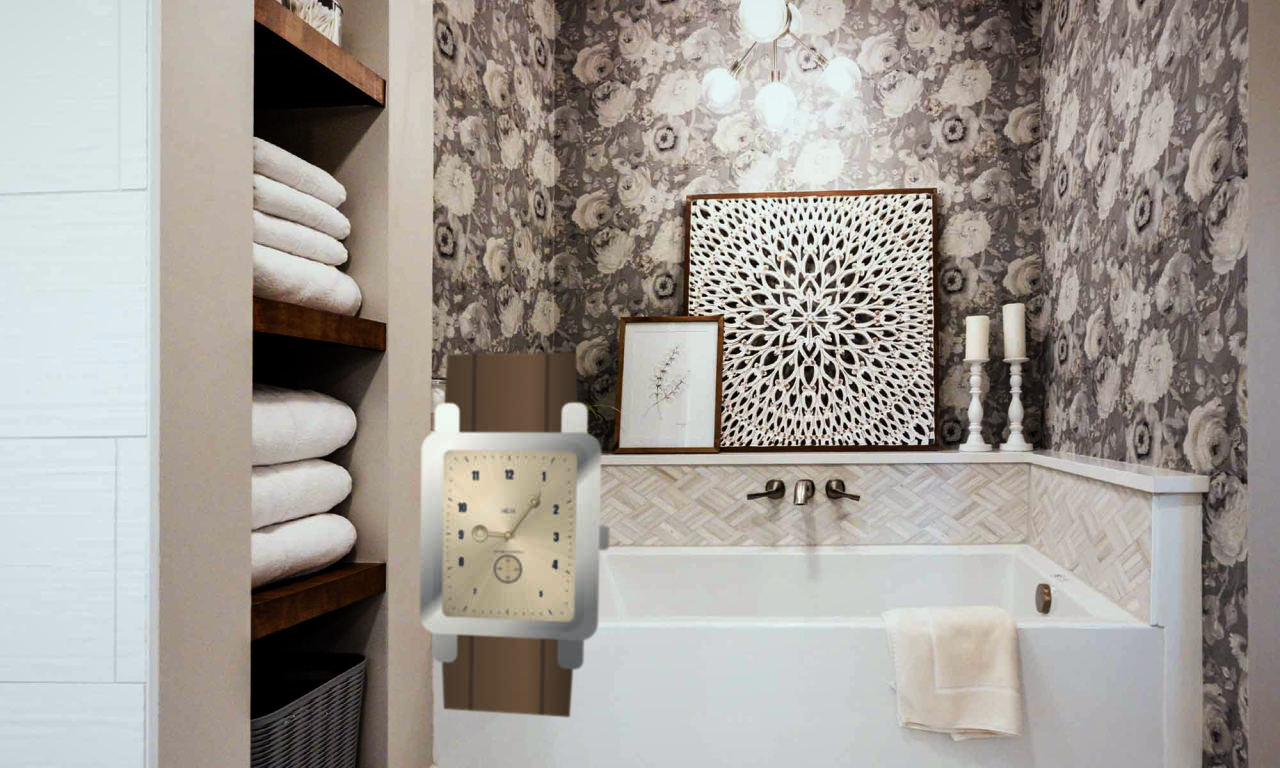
9,06
